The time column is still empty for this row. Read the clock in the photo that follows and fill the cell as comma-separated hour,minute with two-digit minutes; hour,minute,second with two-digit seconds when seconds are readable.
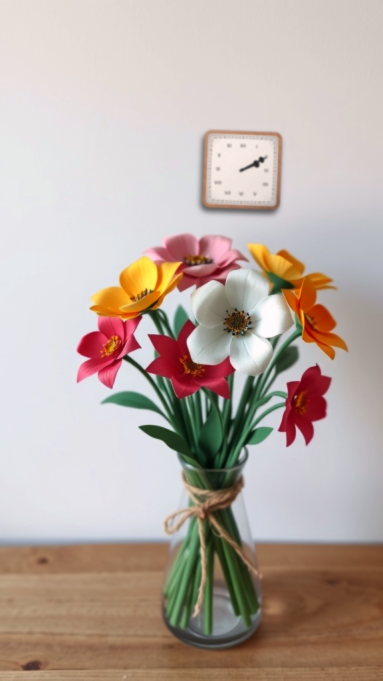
2,10
